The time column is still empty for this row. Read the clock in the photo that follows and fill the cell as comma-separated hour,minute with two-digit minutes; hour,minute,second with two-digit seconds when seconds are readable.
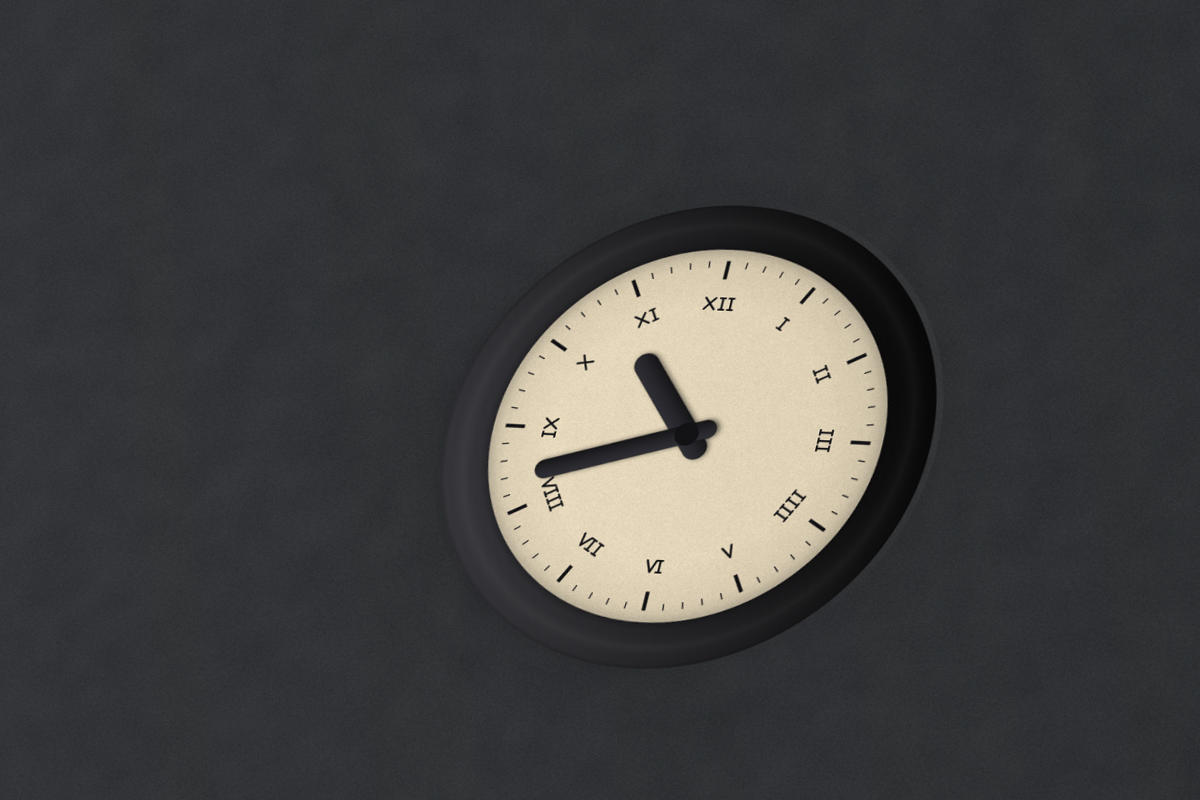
10,42
